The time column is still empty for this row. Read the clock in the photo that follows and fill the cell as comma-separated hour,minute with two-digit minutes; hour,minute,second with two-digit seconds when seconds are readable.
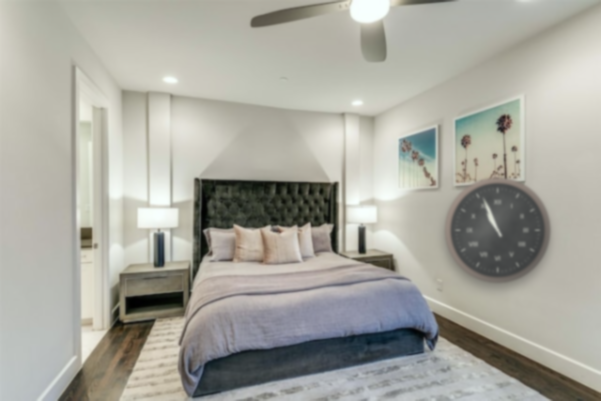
10,56
